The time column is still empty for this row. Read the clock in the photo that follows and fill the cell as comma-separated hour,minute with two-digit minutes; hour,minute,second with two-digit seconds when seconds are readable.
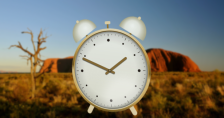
1,49
